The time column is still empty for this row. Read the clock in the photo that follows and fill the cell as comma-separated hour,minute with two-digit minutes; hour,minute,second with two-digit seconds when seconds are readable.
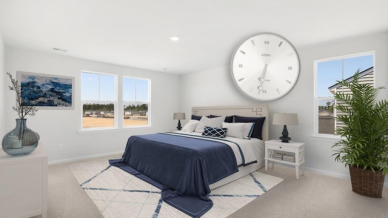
6,32
